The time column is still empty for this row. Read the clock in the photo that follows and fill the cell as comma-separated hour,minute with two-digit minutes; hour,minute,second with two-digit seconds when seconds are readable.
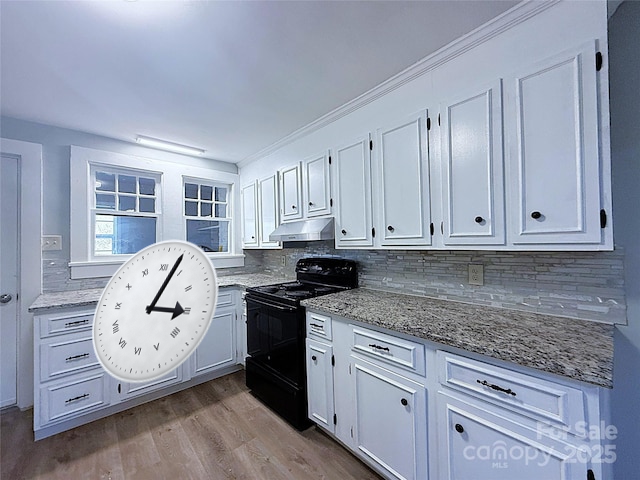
3,03
